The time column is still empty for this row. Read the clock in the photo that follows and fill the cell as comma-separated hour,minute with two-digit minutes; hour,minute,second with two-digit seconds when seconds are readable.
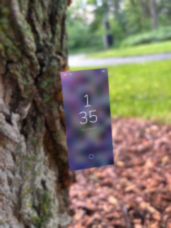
1,35
